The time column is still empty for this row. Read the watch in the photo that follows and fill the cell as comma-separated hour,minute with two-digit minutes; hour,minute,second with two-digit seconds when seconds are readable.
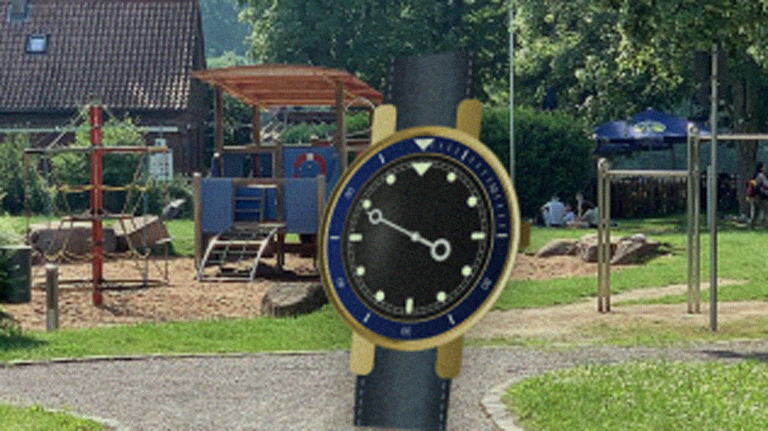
3,49
